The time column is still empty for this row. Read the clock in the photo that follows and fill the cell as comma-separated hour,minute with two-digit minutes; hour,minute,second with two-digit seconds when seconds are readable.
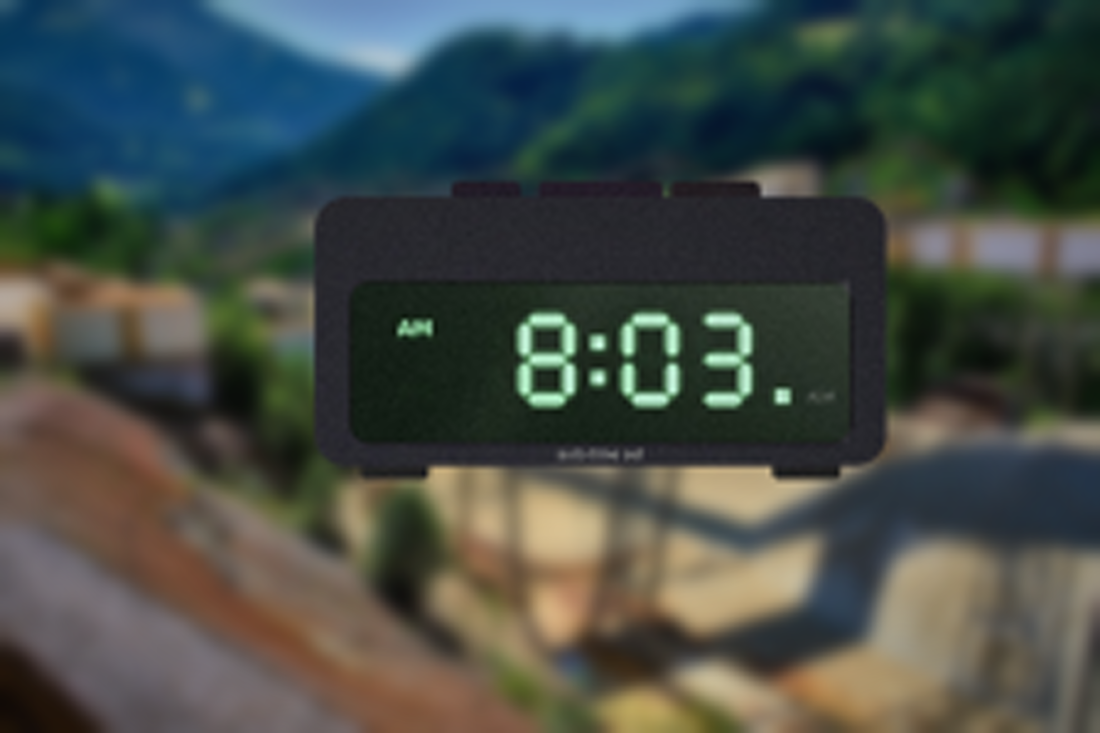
8,03
